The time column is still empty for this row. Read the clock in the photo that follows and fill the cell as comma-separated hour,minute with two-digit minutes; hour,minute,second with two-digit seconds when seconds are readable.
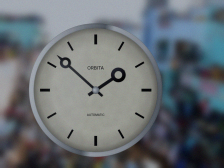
1,52
